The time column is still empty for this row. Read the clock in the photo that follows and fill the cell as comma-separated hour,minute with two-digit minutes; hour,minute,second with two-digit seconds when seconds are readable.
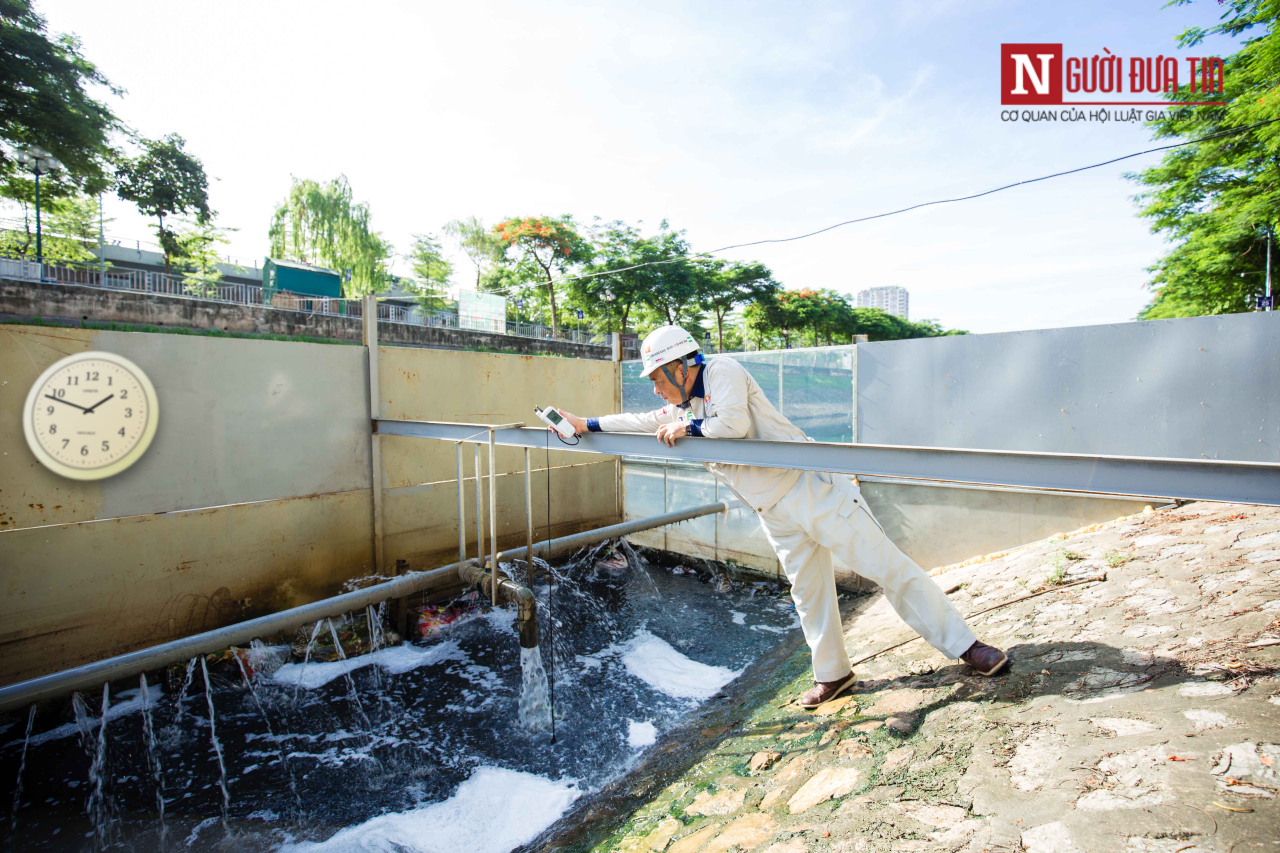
1,48
